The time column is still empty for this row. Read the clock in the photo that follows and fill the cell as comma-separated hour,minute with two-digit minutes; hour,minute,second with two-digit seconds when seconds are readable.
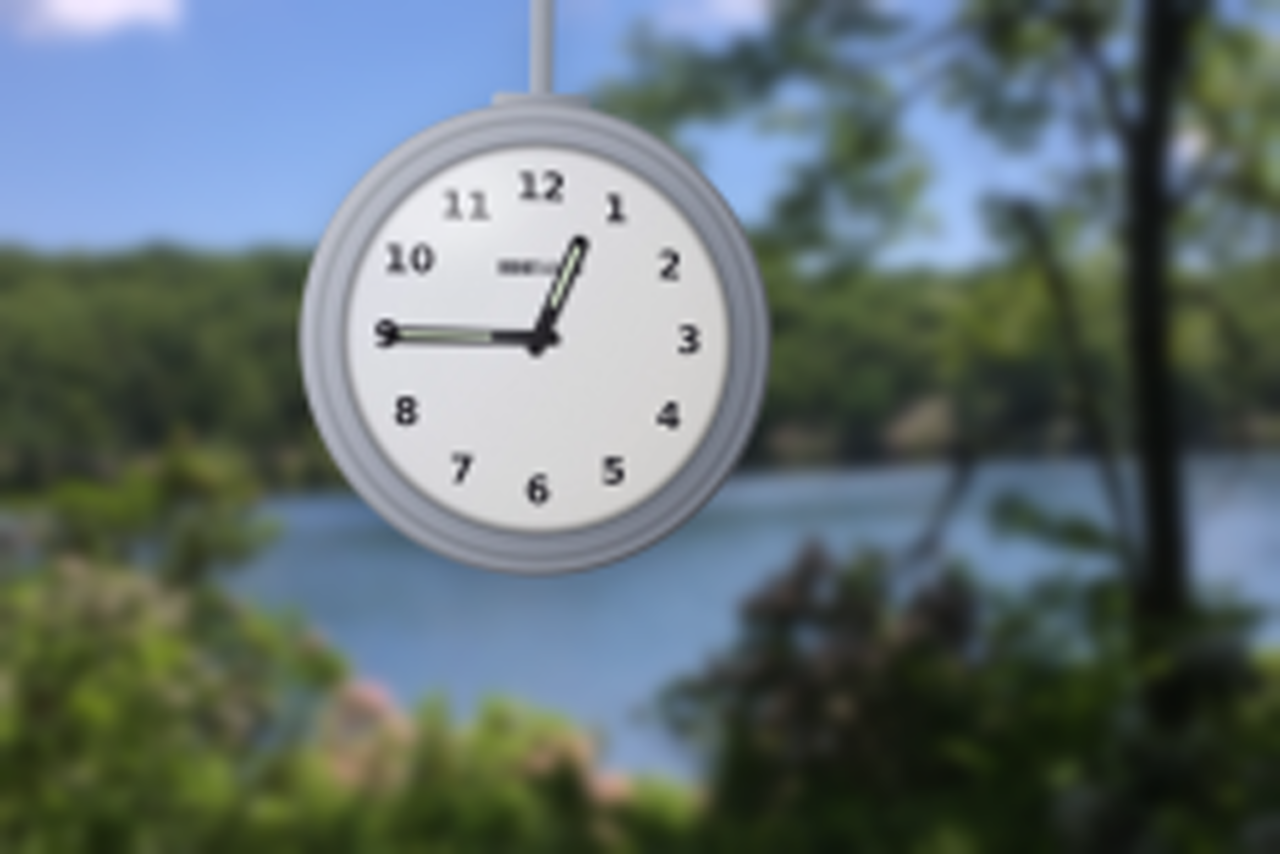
12,45
